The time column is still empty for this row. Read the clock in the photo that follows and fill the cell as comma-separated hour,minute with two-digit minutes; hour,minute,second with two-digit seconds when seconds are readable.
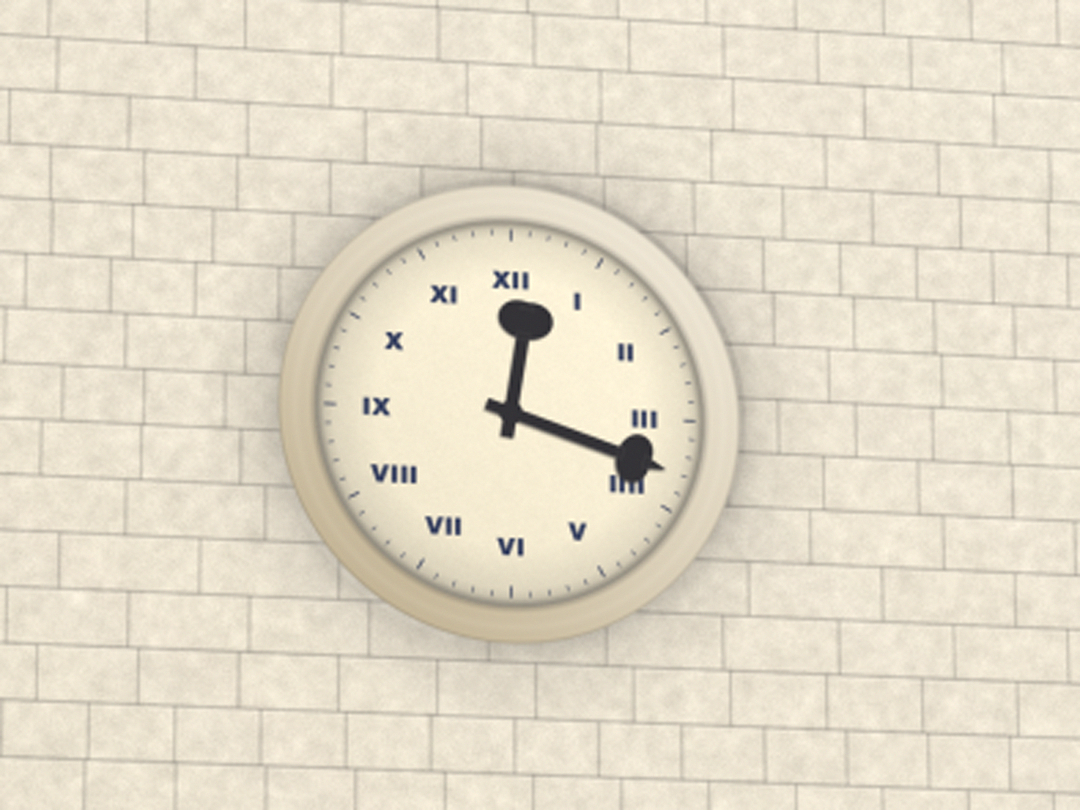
12,18
